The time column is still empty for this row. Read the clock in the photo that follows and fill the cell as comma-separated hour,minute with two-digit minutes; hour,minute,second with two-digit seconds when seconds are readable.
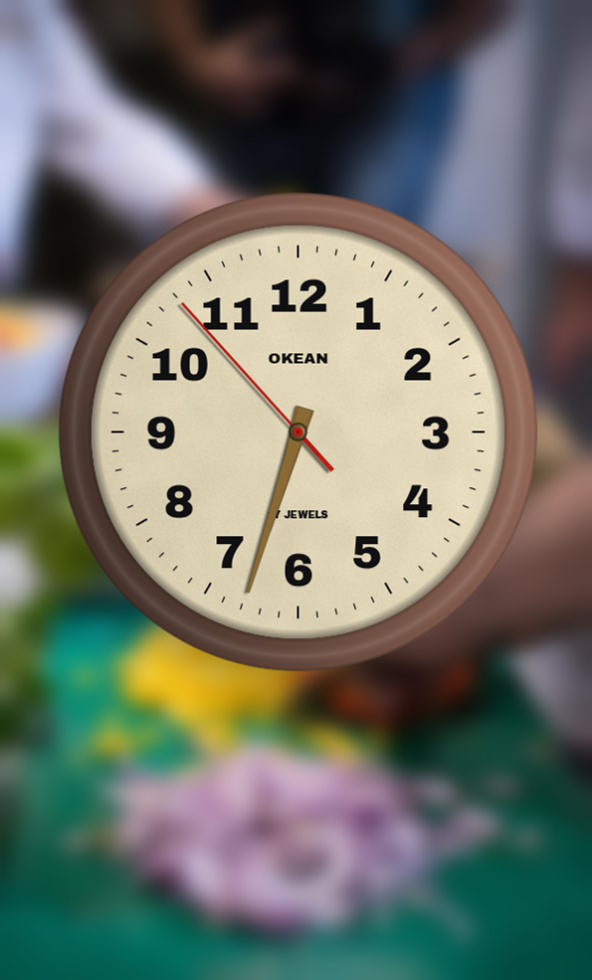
6,32,53
